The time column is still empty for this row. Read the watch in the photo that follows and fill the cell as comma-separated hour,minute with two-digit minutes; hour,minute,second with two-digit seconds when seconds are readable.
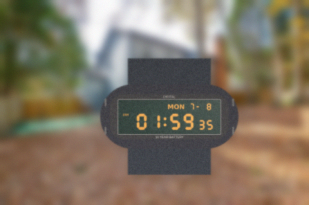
1,59,35
